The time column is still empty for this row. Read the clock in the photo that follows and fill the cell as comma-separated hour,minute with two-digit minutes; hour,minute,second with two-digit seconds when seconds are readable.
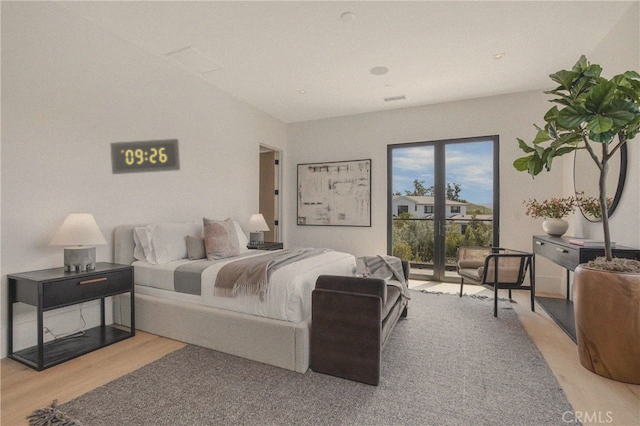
9,26
